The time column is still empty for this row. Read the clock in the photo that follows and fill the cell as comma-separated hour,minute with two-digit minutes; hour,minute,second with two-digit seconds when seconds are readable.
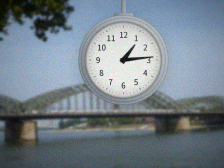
1,14
